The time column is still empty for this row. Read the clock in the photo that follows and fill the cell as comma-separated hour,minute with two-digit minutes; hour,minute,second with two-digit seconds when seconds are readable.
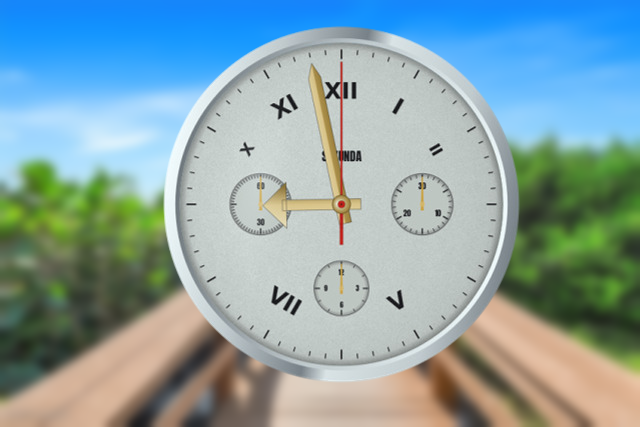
8,58
